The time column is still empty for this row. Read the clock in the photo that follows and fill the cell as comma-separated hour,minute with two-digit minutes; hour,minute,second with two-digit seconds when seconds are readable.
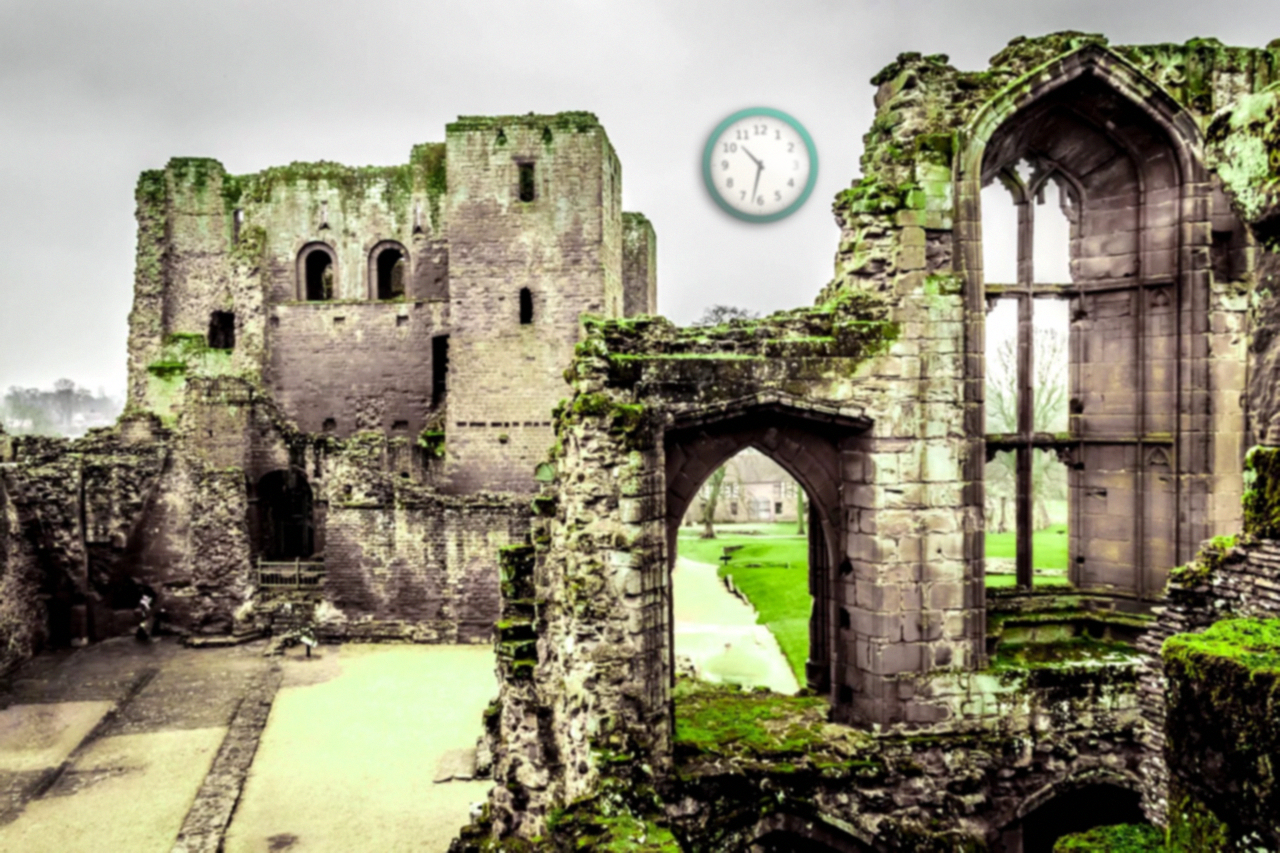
10,32
